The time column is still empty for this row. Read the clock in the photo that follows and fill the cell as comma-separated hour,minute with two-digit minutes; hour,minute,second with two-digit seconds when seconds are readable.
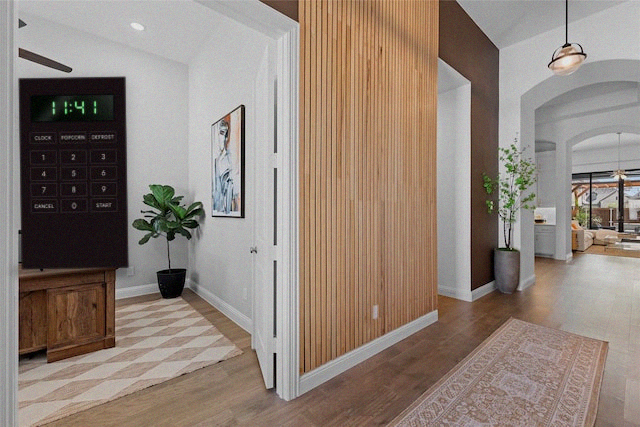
11,41
